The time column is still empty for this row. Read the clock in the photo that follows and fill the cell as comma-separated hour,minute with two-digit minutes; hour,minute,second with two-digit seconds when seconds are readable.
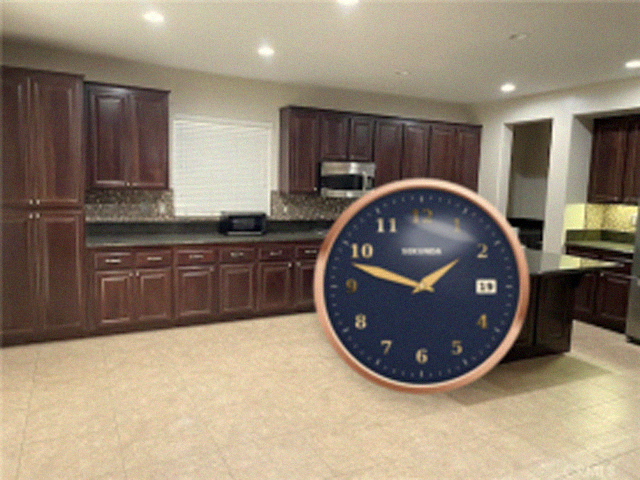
1,48
